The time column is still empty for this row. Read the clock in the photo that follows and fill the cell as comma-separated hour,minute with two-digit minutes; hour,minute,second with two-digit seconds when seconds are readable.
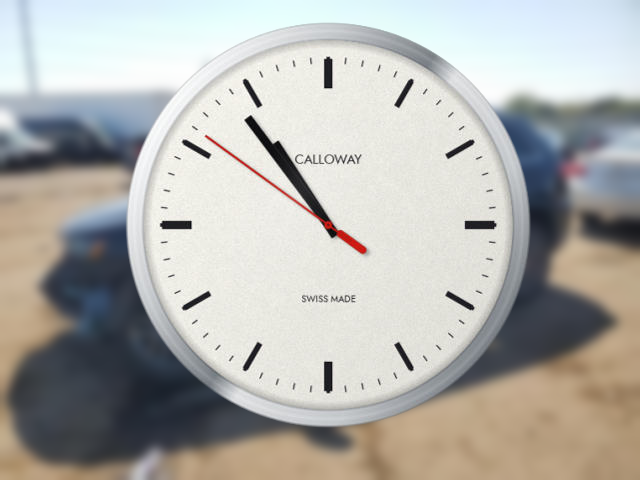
10,53,51
